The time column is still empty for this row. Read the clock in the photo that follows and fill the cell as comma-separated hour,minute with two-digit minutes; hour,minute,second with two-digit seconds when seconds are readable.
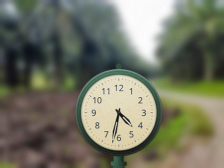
4,32
